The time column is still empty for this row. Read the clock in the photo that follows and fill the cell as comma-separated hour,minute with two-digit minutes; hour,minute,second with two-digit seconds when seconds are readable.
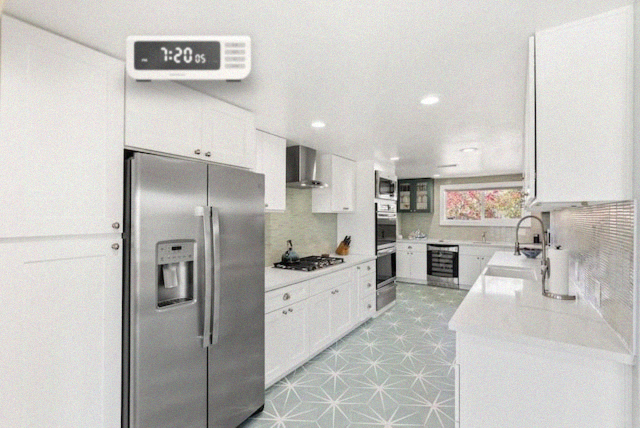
7,20
